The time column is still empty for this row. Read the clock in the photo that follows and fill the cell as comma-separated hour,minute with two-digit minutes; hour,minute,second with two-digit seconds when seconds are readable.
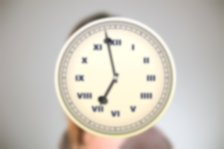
6,58
